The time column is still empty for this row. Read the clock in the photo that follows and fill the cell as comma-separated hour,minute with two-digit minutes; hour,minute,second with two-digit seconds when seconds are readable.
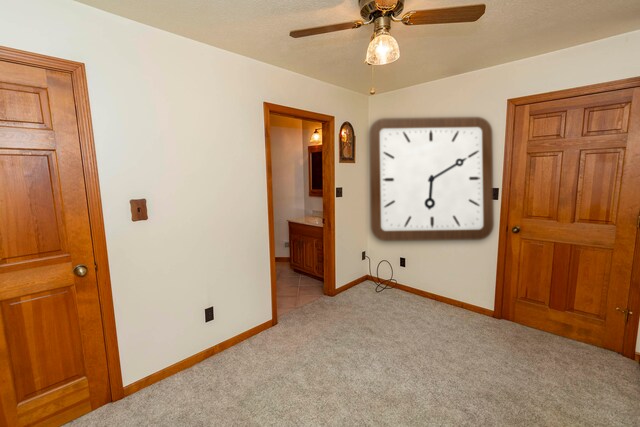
6,10
